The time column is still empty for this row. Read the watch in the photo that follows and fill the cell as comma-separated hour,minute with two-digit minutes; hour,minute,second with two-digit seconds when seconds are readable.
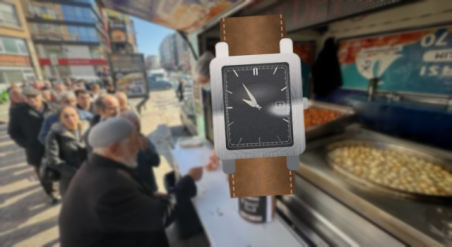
9,55
